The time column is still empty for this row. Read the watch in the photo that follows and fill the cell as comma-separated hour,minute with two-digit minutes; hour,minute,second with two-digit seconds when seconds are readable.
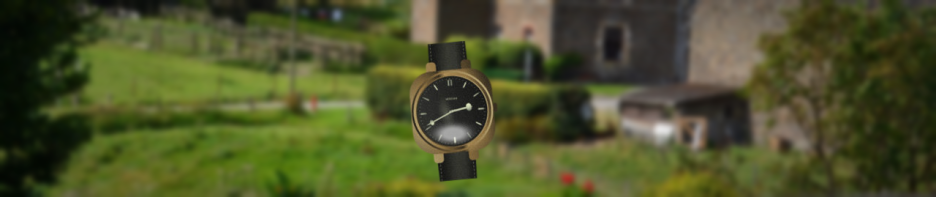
2,41
